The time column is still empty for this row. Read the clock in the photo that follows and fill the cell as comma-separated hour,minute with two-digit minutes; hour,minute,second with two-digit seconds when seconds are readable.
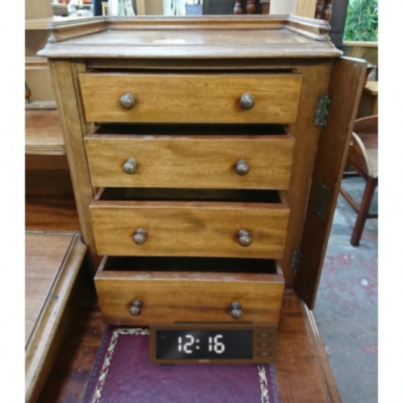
12,16
